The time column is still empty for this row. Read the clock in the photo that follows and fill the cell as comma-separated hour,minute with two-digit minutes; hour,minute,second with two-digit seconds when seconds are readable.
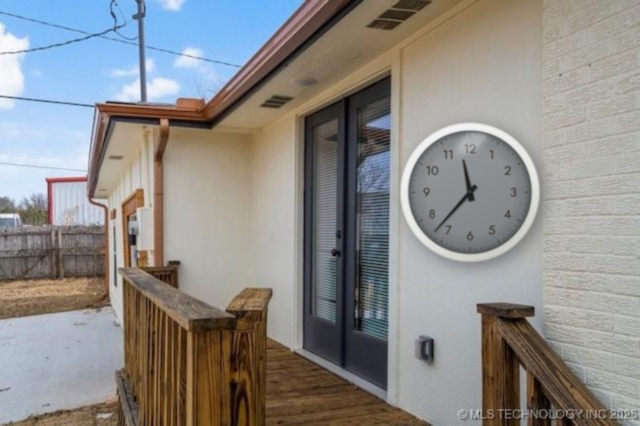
11,37
